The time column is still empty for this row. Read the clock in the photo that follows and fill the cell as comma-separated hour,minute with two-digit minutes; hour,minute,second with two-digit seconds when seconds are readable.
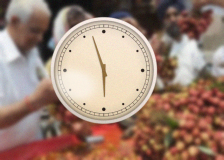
5,57
